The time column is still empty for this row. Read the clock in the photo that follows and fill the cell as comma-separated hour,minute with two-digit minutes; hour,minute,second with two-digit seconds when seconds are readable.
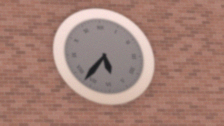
5,37
